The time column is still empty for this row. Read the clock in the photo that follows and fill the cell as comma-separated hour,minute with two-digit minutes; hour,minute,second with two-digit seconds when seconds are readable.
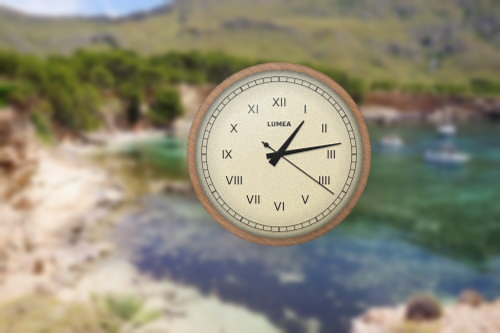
1,13,21
